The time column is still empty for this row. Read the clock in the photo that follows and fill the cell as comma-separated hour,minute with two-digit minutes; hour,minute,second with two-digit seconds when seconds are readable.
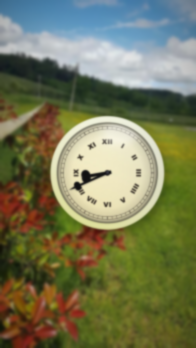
8,41
